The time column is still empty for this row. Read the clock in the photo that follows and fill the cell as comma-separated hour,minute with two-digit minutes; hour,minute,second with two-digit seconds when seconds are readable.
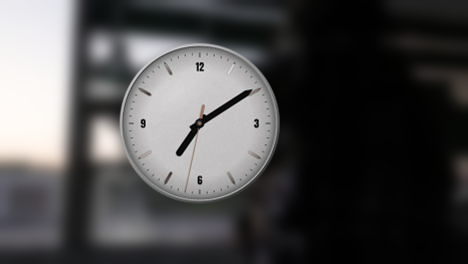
7,09,32
